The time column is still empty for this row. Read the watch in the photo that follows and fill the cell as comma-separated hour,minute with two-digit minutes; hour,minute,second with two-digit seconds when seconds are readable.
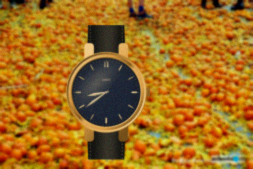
8,39
